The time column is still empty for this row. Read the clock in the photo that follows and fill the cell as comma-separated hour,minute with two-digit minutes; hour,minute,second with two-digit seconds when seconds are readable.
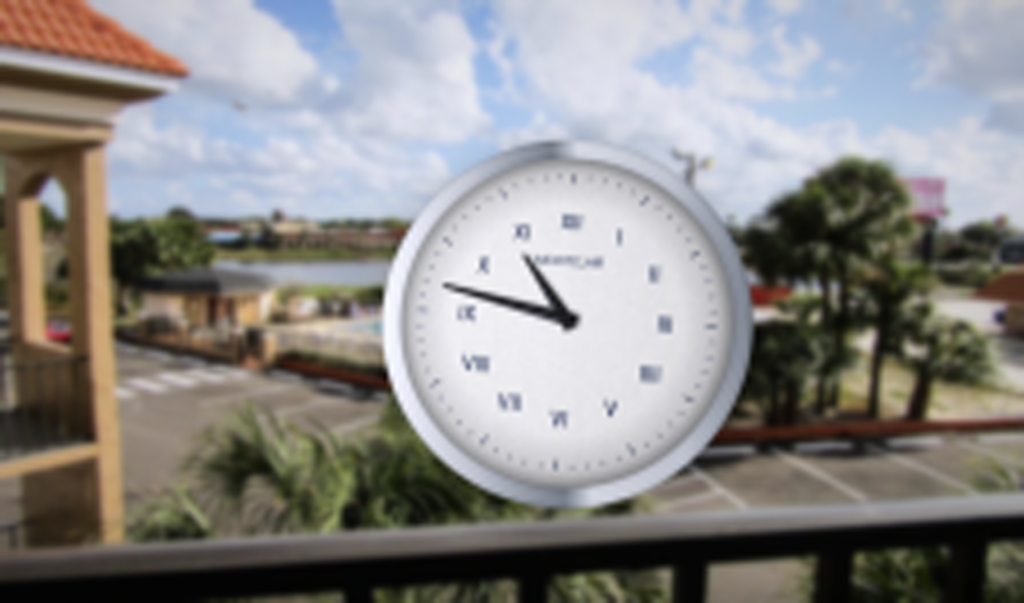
10,47
